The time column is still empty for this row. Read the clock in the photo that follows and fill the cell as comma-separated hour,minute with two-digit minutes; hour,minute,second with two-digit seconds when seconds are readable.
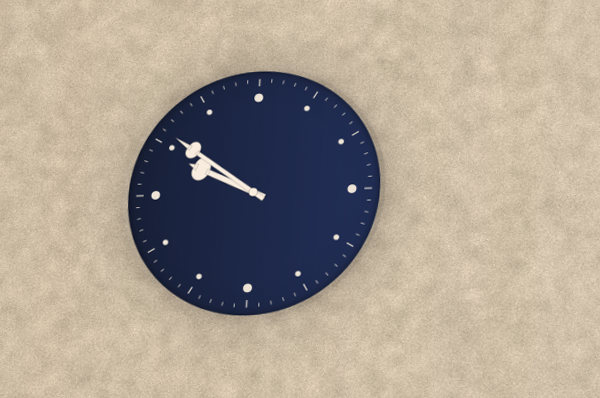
9,51
